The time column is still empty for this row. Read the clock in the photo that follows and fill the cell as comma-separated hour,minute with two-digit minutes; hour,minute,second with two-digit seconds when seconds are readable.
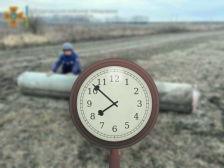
7,52
